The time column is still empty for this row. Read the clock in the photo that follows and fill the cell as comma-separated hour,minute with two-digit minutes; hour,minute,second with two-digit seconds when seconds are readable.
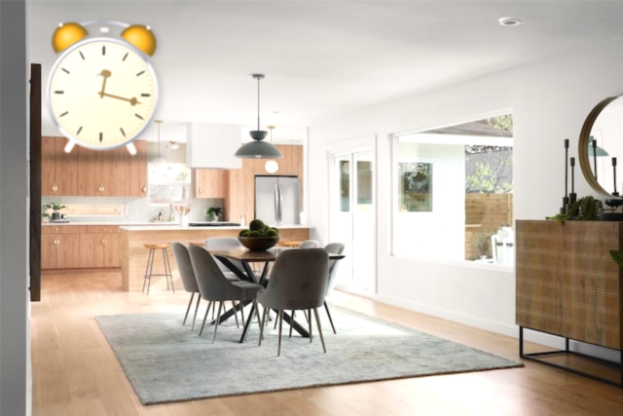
12,17
